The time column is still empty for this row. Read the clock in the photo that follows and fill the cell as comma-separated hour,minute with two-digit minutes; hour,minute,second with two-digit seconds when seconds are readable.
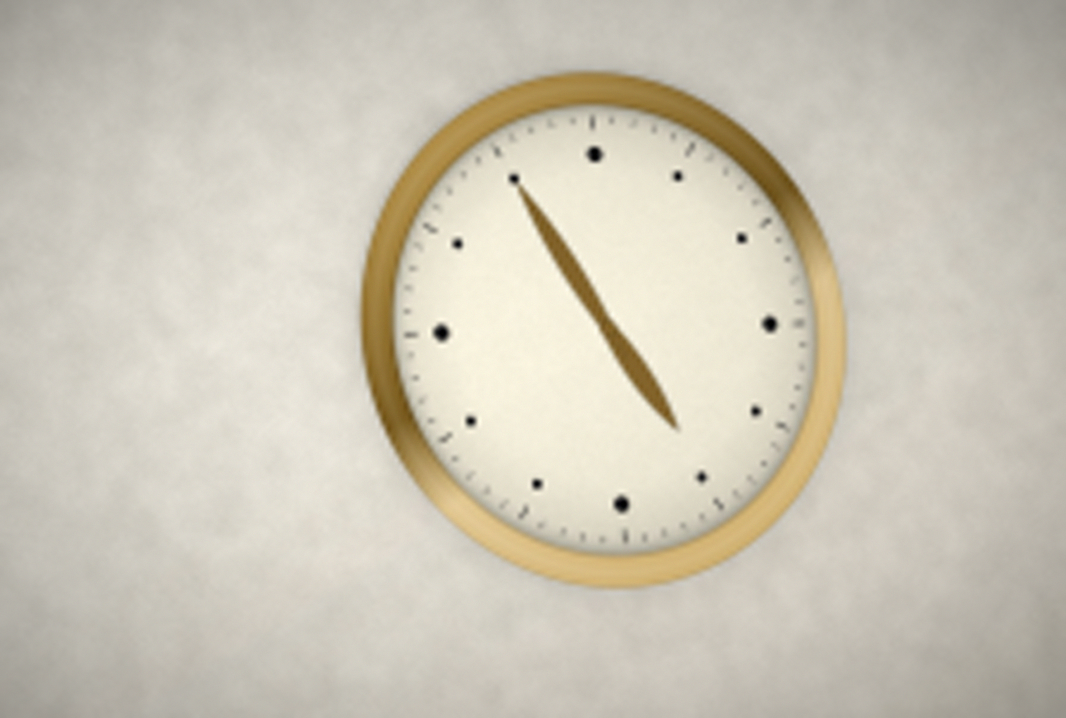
4,55
